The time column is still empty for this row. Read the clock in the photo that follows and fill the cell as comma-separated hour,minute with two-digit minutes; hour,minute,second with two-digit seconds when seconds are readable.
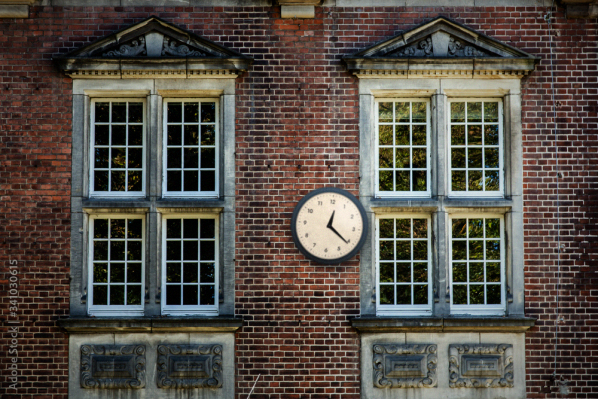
12,21
